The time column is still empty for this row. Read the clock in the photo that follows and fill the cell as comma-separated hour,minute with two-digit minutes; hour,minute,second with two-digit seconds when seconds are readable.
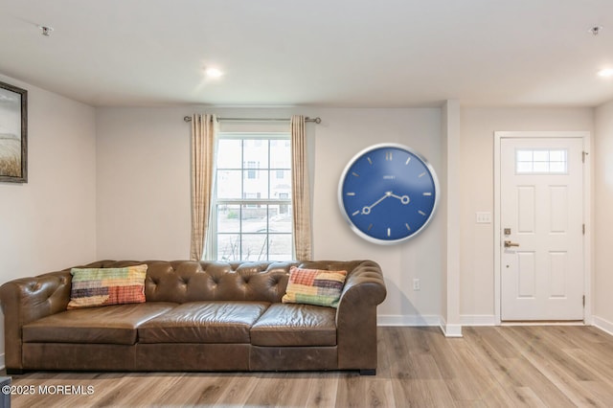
3,39
